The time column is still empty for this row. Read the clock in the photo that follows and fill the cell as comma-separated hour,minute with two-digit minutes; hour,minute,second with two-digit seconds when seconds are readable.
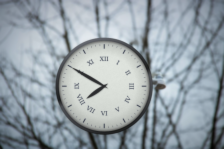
7,50
